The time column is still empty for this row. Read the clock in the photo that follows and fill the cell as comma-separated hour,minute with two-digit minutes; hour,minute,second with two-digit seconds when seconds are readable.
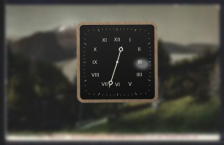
12,33
